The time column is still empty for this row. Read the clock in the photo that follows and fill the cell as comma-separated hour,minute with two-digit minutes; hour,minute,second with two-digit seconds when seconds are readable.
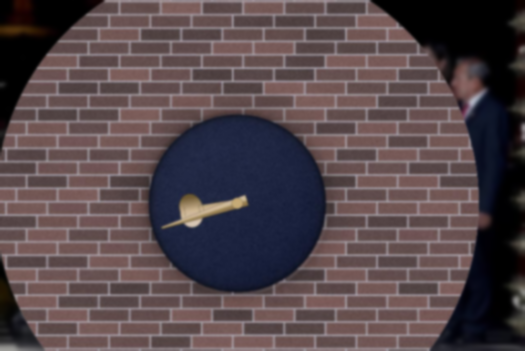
8,42
